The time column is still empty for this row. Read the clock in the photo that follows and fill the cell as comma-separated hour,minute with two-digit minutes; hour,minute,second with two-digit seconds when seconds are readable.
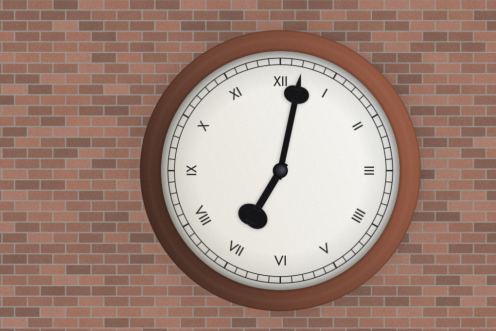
7,02
